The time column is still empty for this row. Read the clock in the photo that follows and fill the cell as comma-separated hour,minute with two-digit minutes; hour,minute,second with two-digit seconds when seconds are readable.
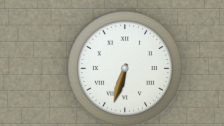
6,33
